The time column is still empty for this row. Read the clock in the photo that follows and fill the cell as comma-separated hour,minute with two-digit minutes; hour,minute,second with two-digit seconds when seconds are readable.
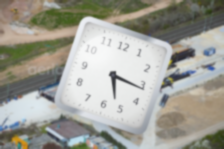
5,16
